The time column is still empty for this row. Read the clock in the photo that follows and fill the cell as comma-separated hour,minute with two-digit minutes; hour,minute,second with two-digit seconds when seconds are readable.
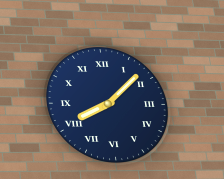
8,08
